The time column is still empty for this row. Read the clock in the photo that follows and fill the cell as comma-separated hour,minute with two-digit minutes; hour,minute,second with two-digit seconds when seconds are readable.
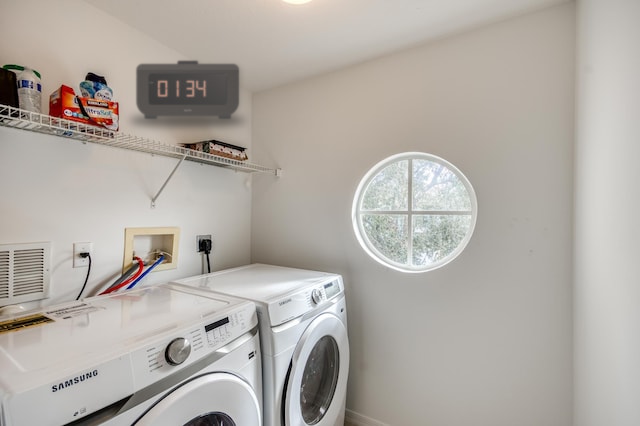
1,34
